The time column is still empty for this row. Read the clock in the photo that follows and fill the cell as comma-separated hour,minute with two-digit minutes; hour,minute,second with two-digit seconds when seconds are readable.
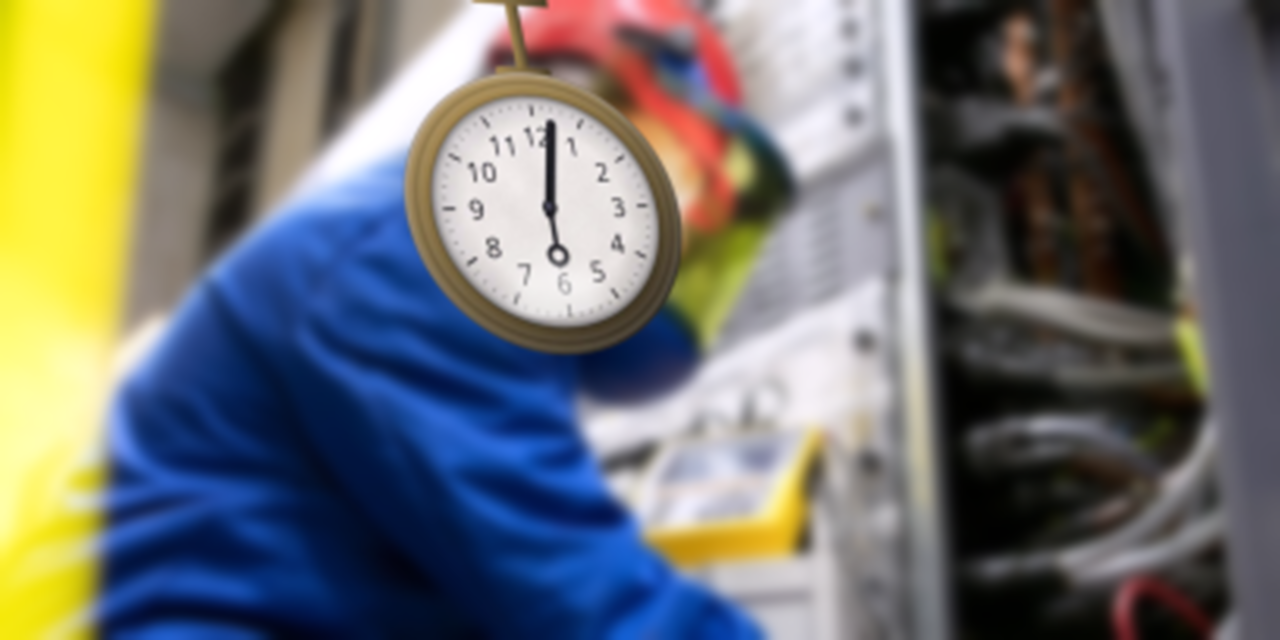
6,02
